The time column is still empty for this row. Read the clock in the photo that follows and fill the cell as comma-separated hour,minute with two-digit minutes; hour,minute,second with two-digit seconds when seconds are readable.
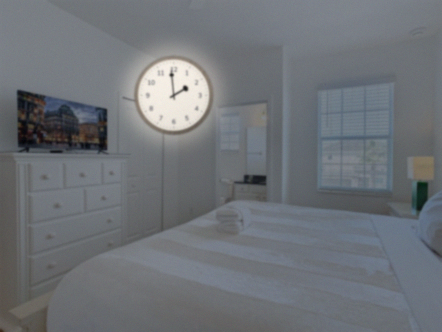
1,59
